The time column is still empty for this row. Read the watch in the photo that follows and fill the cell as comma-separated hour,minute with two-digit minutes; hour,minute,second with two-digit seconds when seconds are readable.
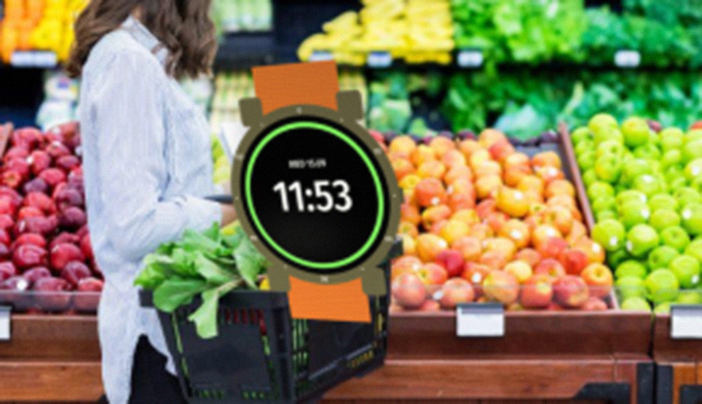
11,53
